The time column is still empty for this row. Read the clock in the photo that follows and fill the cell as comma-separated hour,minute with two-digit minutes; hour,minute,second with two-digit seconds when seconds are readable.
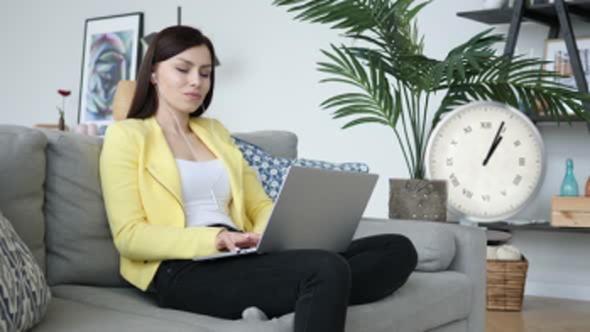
1,04
